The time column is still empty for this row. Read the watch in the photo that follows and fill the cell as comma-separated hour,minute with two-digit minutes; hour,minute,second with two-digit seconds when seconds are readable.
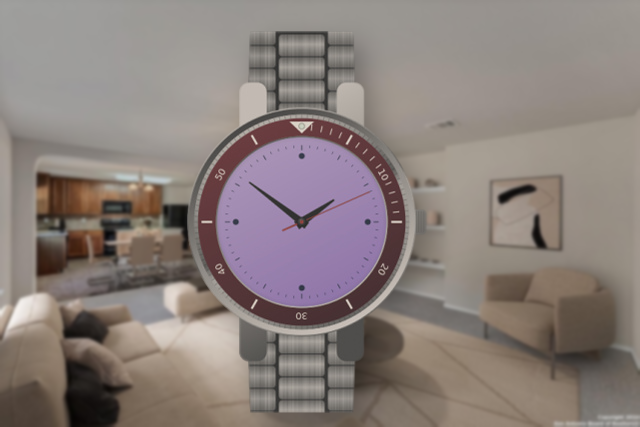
1,51,11
